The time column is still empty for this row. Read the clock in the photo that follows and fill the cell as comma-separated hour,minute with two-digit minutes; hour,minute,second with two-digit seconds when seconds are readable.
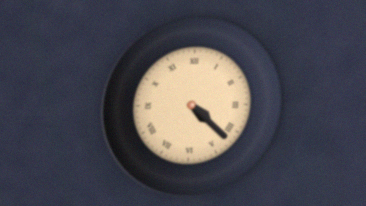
4,22
